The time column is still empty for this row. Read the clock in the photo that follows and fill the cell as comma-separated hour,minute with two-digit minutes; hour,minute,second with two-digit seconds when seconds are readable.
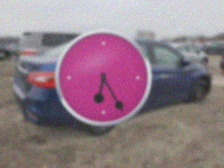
6,25
